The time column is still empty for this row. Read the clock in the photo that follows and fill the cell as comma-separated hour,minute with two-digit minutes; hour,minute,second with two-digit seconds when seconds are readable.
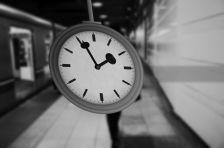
1,56
